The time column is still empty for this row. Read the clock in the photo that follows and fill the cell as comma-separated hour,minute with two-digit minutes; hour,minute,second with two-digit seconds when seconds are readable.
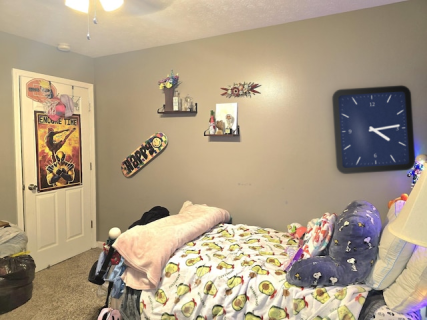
4,14
